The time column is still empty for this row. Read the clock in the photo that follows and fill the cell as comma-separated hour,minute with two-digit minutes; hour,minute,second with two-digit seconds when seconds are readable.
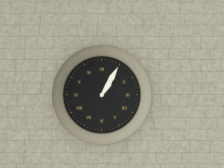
1,05
